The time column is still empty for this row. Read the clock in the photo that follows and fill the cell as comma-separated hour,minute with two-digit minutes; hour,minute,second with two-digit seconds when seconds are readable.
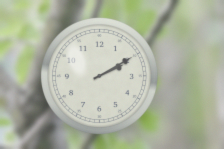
2,10
